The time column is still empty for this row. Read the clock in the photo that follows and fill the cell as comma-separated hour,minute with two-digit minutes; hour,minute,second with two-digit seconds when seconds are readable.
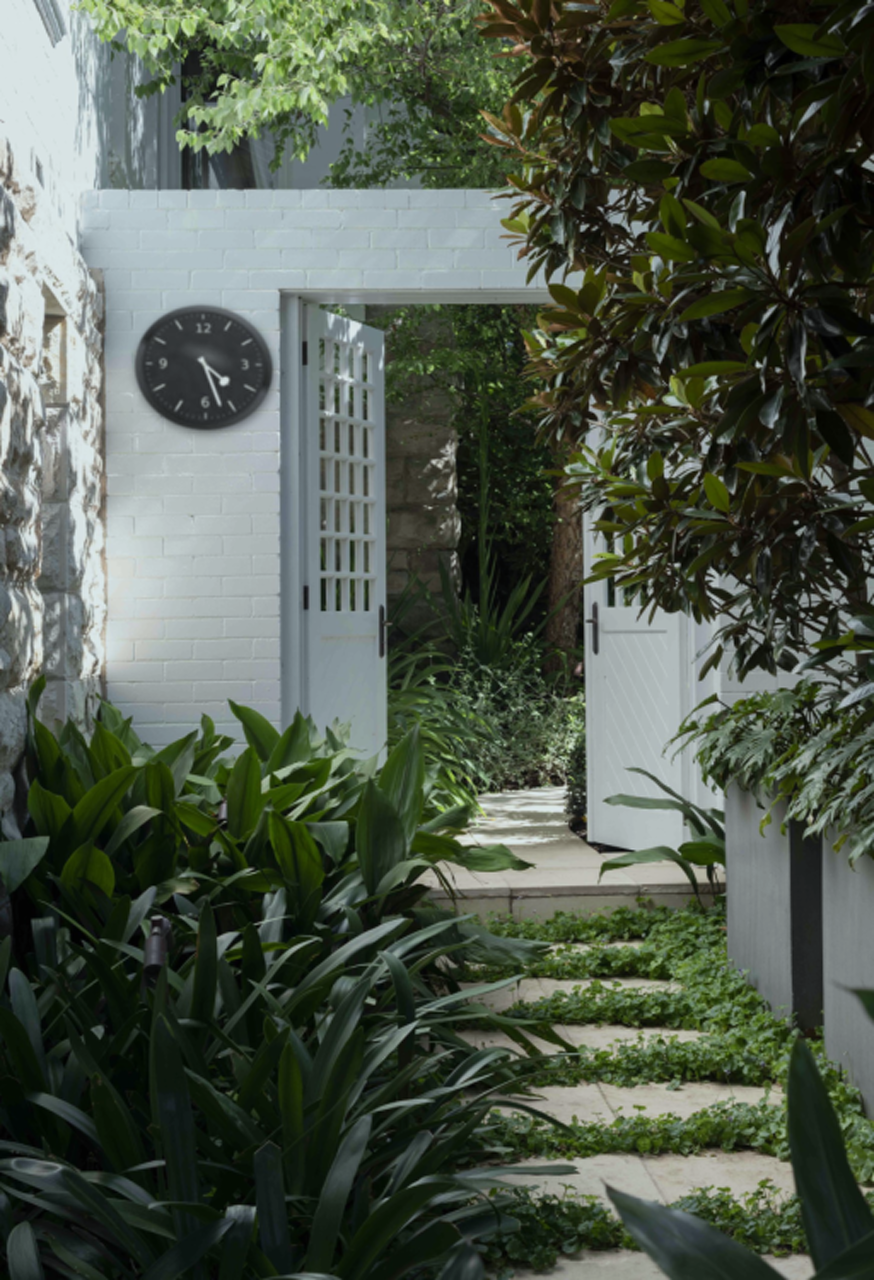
4,27
